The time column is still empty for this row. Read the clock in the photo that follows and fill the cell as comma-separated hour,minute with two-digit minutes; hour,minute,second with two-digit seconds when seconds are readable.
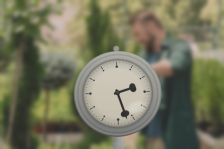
2,27
